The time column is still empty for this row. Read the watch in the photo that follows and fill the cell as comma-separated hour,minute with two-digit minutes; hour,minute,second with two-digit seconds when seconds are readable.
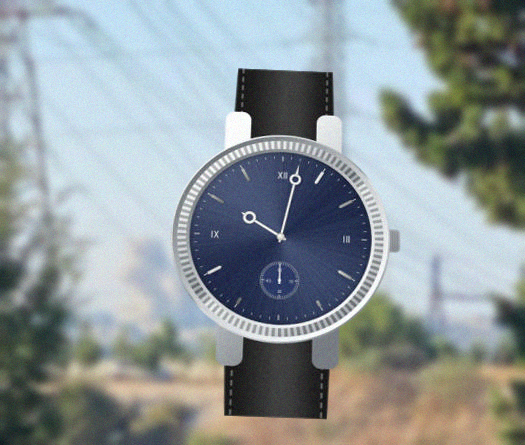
10,02
